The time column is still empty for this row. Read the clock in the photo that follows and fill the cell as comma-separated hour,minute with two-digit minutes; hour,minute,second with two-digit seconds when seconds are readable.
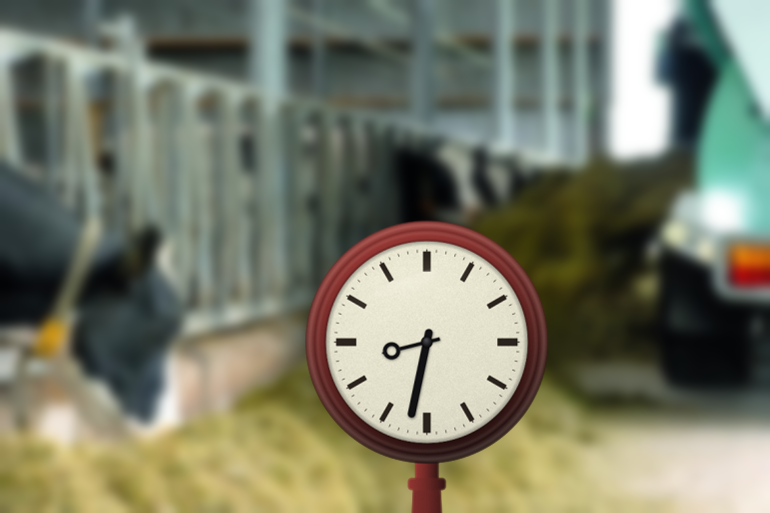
8,32
